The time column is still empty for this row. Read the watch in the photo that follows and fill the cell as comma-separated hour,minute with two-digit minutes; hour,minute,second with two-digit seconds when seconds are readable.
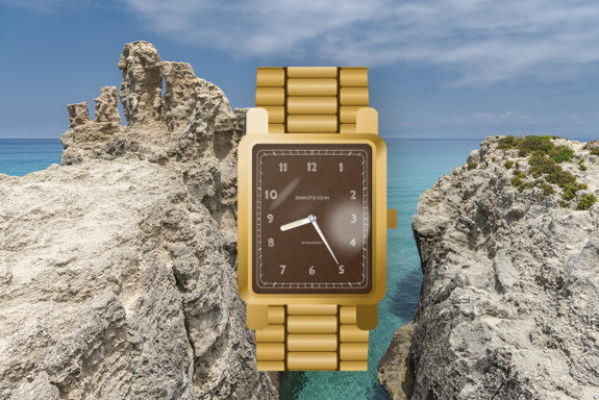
8,25
